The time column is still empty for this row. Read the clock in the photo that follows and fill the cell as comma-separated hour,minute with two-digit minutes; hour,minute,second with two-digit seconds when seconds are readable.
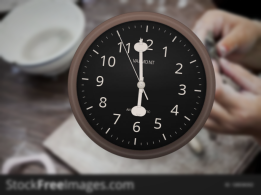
5,58,55
